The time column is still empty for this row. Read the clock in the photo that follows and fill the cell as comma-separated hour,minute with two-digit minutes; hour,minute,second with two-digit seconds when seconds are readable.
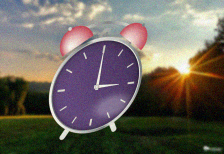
3,00
